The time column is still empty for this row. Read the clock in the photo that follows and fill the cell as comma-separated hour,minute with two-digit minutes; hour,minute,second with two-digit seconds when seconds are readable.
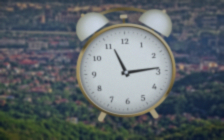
11,14
